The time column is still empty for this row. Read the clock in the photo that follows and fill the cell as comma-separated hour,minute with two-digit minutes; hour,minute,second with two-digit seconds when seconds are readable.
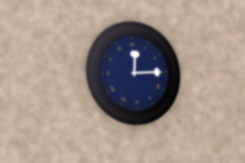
12,15
